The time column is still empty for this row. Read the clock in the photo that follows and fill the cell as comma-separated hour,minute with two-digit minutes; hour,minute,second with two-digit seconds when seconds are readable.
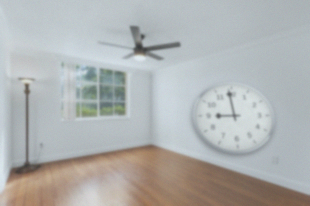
8,59
